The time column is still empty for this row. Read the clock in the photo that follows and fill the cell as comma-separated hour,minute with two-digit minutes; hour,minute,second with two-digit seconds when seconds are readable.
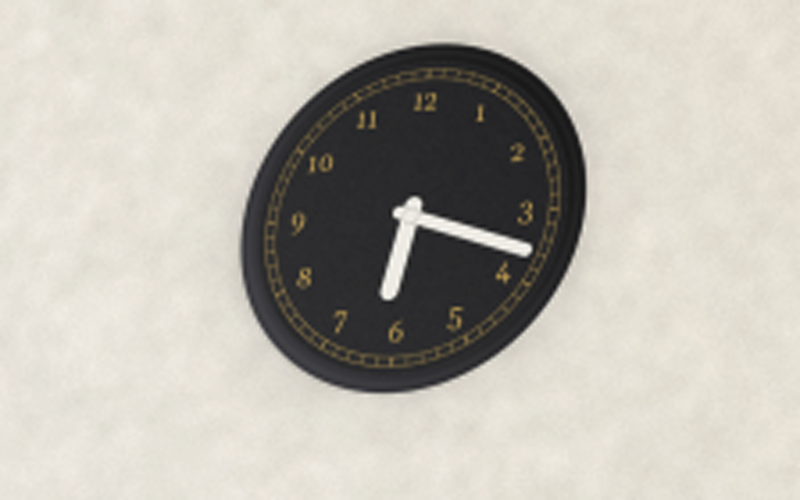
6,18
